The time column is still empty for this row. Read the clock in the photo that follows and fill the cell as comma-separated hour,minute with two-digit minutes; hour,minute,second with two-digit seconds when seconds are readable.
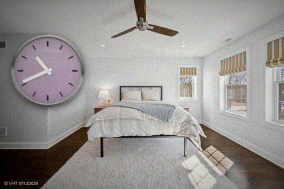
10,41
